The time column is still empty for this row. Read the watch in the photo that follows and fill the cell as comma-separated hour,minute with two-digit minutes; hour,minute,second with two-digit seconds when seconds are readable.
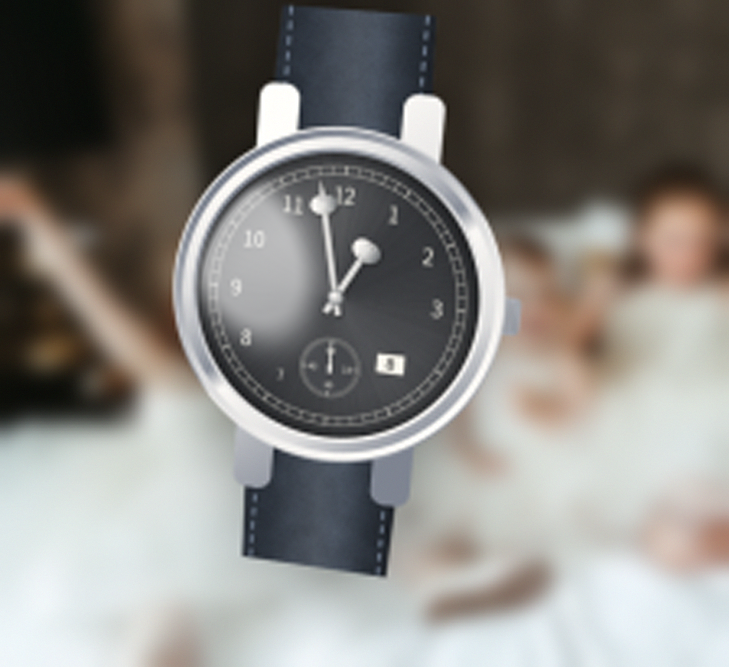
12,58
